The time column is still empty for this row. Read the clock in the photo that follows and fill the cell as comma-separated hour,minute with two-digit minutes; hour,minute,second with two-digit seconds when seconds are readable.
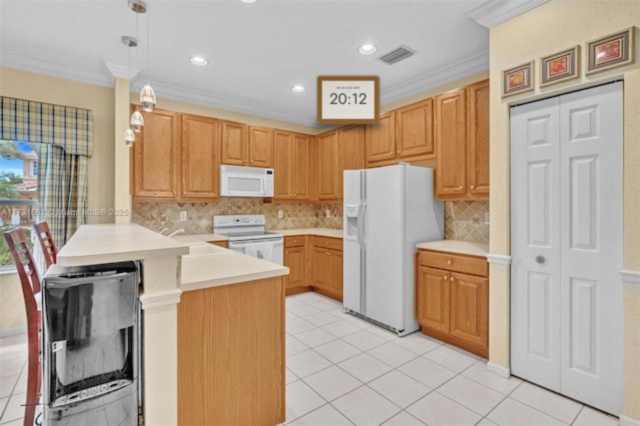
20,12
